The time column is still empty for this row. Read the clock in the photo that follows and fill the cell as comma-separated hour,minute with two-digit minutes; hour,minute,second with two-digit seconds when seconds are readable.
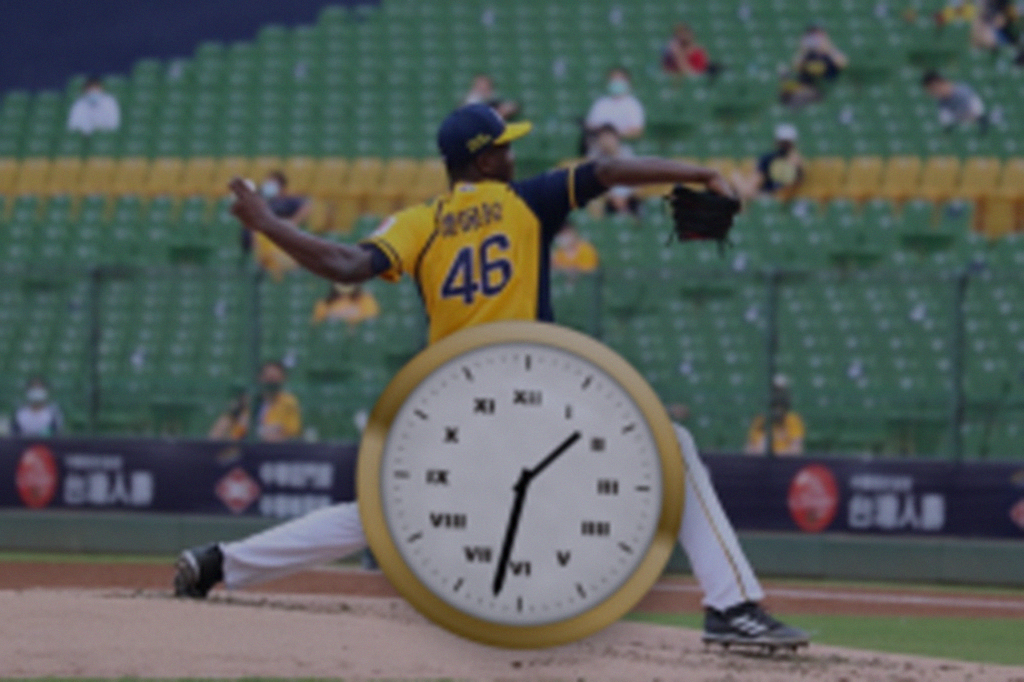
1,32
